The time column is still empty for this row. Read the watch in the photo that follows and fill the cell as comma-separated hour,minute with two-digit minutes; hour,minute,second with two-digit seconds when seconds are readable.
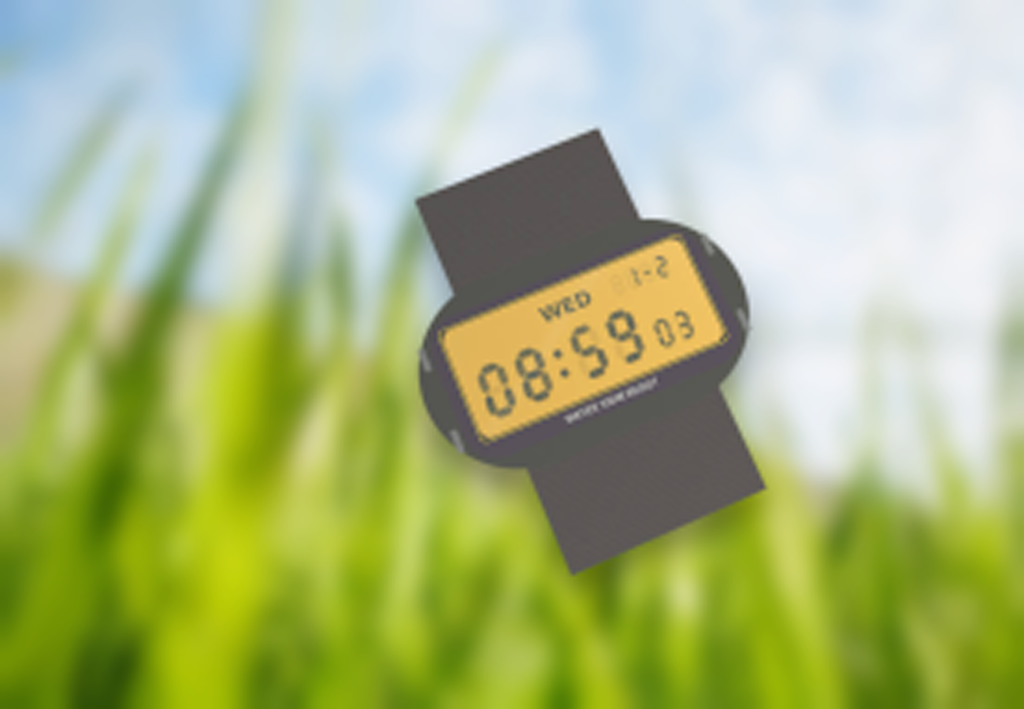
8,59,03
